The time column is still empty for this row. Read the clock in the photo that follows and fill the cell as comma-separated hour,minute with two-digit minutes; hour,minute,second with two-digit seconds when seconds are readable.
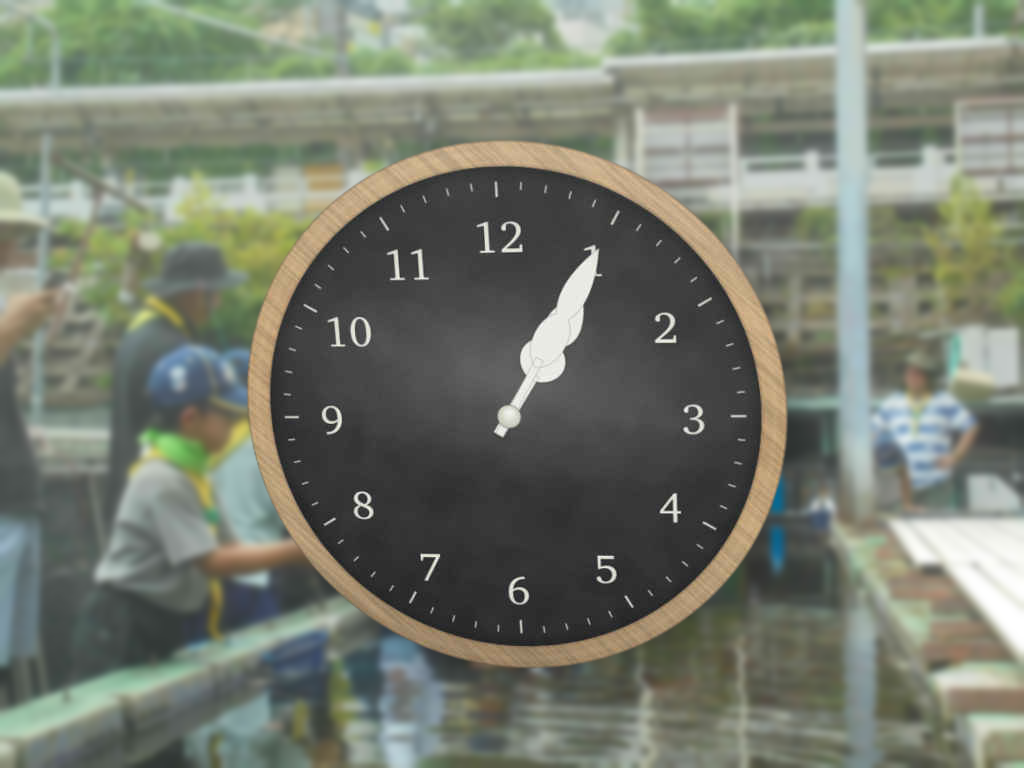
1,05
